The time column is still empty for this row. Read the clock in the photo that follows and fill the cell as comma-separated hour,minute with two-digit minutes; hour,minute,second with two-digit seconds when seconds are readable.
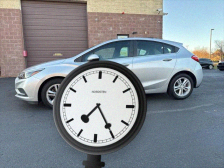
7,25
